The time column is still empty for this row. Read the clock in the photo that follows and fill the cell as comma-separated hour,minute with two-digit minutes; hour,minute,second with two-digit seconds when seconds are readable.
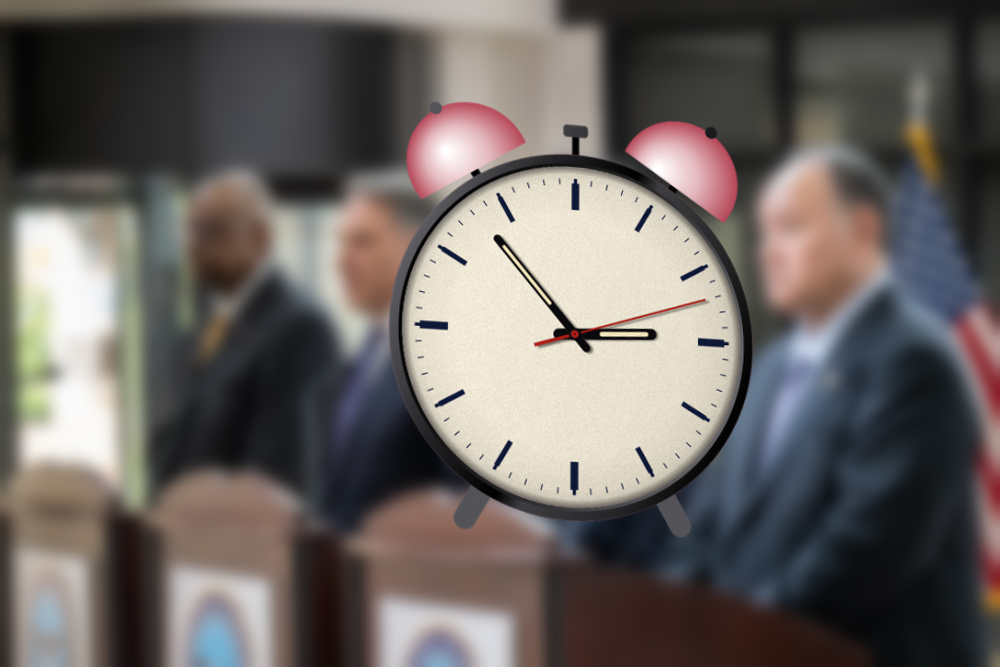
2,53,12
